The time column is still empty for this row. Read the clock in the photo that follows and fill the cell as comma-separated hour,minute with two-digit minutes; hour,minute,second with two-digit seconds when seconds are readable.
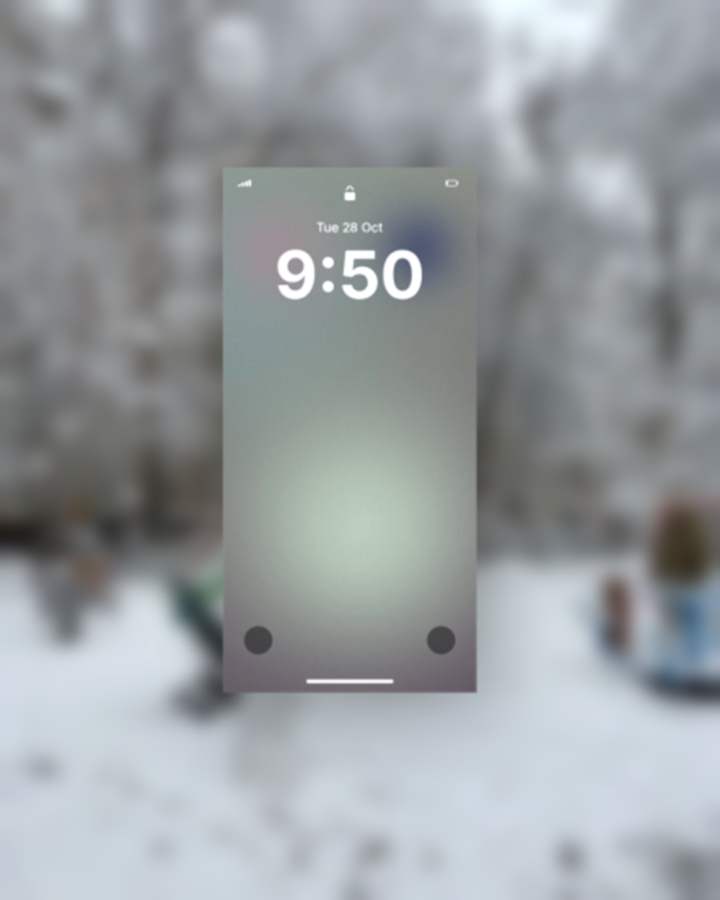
9,50
